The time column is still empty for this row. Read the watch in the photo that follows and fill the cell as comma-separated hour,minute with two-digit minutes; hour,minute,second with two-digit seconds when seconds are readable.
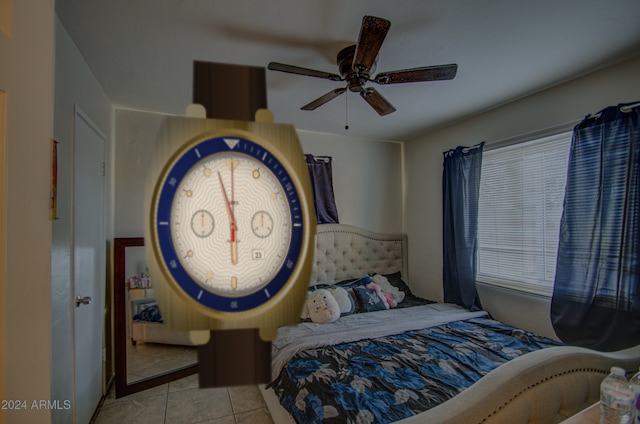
5,57
